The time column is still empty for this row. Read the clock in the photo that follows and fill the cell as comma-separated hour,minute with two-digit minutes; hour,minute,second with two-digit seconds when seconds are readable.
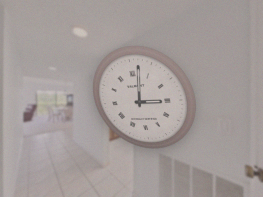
3,02
